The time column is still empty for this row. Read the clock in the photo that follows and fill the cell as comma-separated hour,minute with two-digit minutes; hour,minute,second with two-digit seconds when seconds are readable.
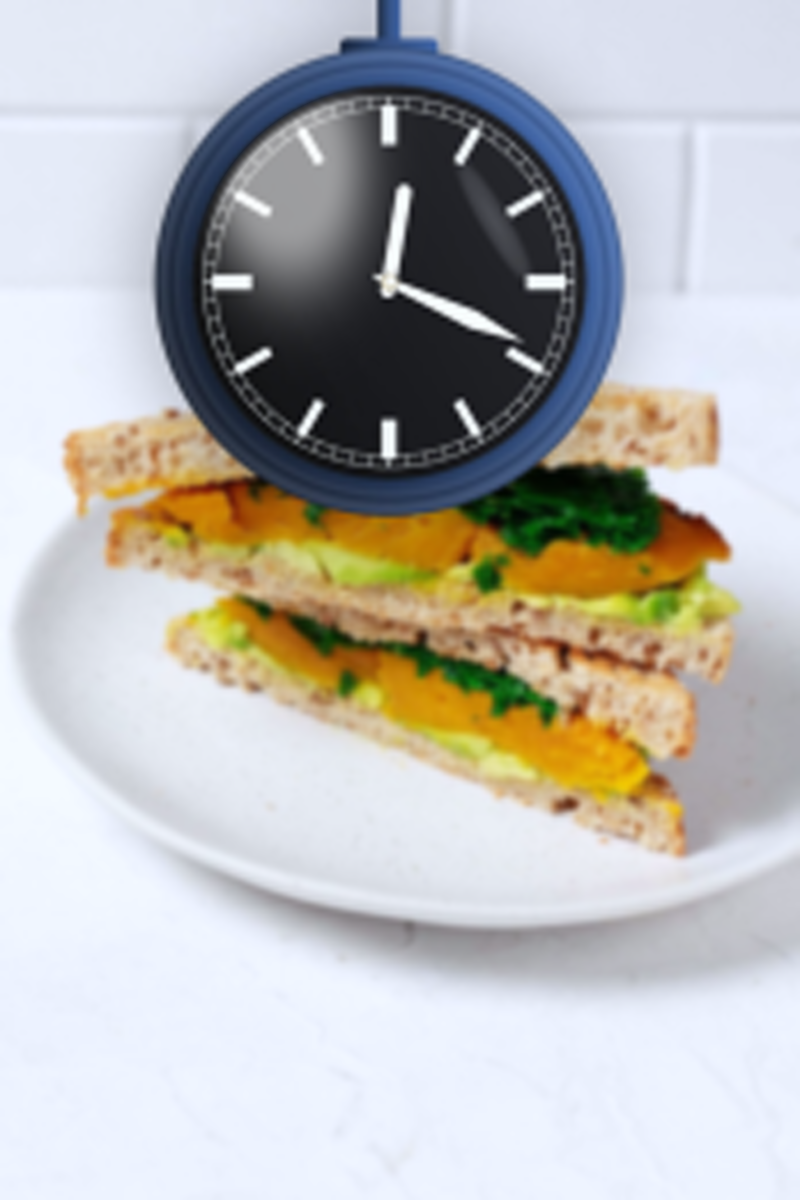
12,19
